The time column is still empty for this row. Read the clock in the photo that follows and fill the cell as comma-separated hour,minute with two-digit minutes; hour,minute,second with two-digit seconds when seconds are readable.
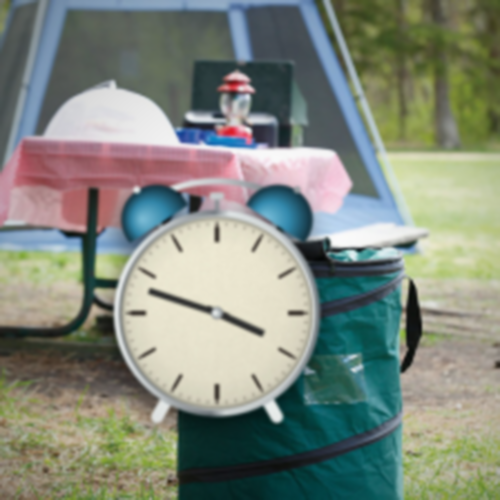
3,48
